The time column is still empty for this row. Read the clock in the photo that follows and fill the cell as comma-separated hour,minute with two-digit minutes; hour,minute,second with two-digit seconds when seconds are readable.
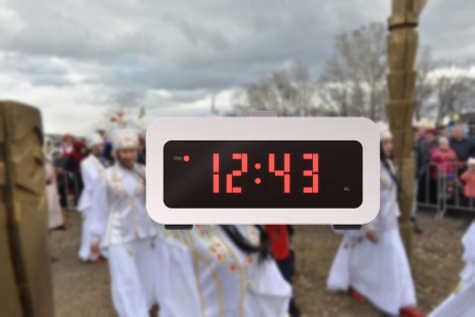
12,43
